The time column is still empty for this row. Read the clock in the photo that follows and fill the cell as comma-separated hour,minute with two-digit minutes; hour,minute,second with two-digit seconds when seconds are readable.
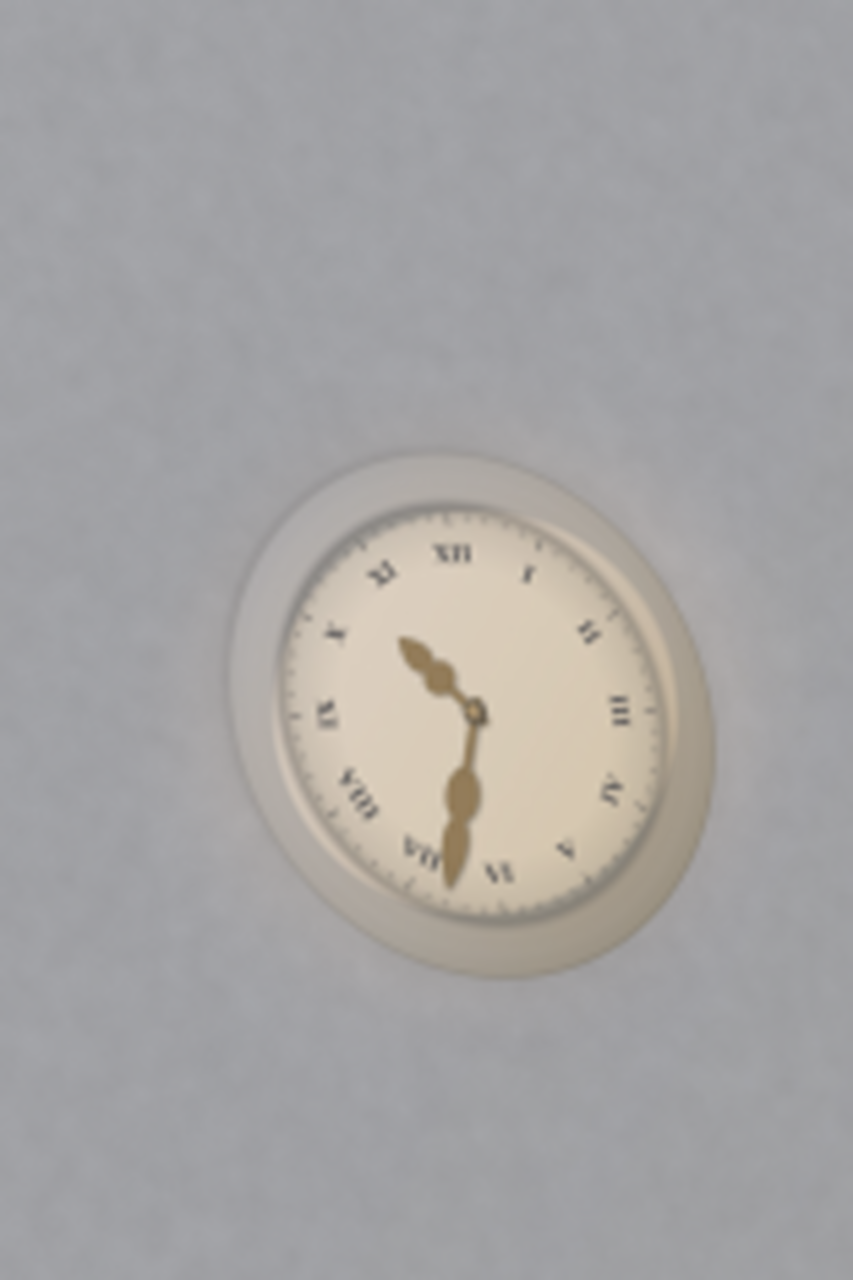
10,33
